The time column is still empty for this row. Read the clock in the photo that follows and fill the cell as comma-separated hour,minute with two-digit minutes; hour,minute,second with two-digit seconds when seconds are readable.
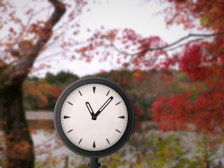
11,07
